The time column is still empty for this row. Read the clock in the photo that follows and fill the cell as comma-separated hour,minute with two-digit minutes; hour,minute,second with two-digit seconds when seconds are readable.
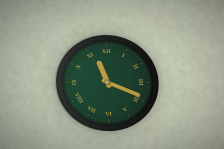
11,19
